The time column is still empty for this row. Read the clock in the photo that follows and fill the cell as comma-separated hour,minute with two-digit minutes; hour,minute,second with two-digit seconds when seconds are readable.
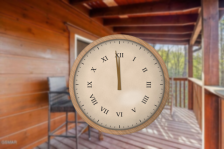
11,59
